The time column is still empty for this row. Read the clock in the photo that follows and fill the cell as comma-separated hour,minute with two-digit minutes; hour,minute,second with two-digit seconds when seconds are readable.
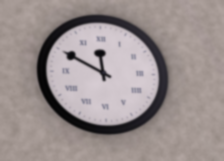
11,50
